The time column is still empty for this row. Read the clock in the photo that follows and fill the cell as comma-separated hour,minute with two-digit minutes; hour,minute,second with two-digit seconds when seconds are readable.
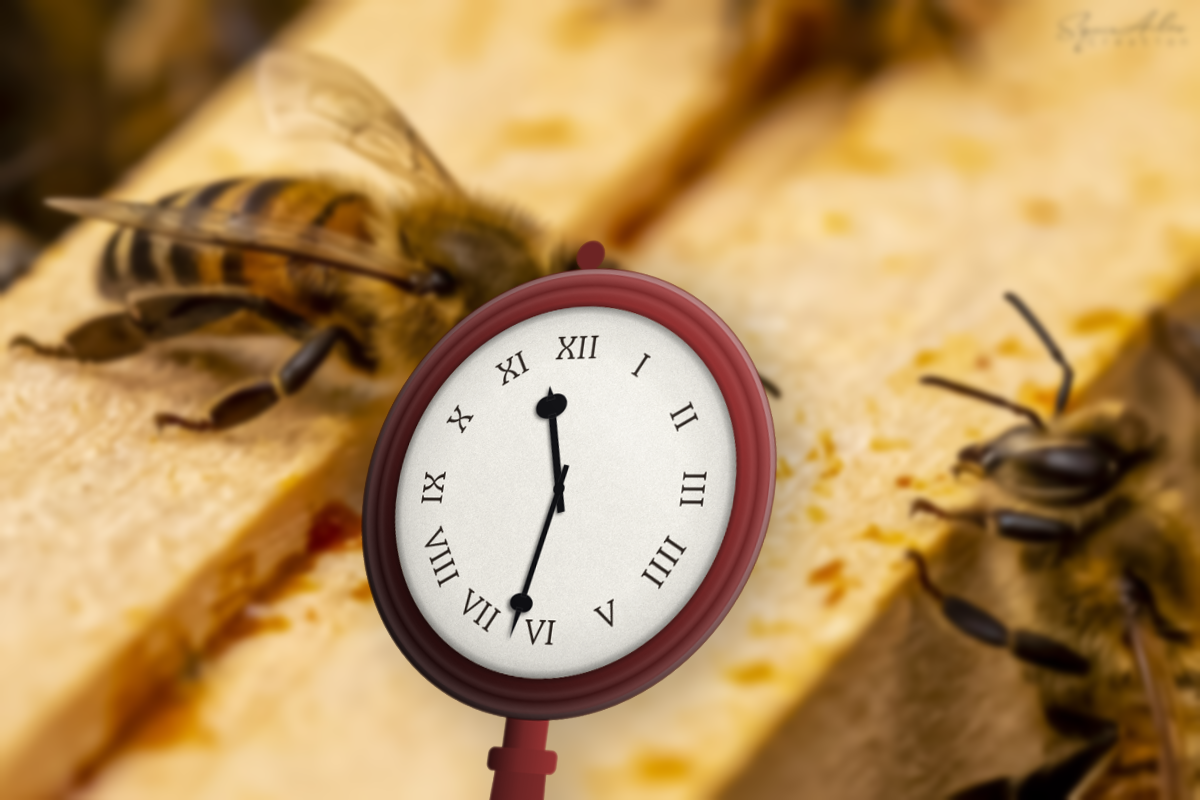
11,32
